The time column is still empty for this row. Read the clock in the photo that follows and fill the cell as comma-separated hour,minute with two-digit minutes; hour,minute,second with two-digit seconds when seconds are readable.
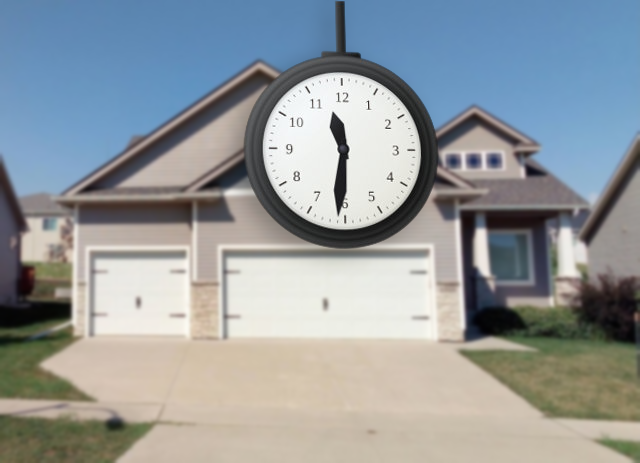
11,31
